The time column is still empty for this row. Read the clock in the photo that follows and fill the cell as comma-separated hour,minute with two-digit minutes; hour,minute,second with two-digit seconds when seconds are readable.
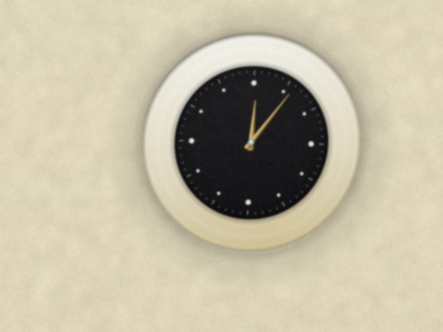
12,06
